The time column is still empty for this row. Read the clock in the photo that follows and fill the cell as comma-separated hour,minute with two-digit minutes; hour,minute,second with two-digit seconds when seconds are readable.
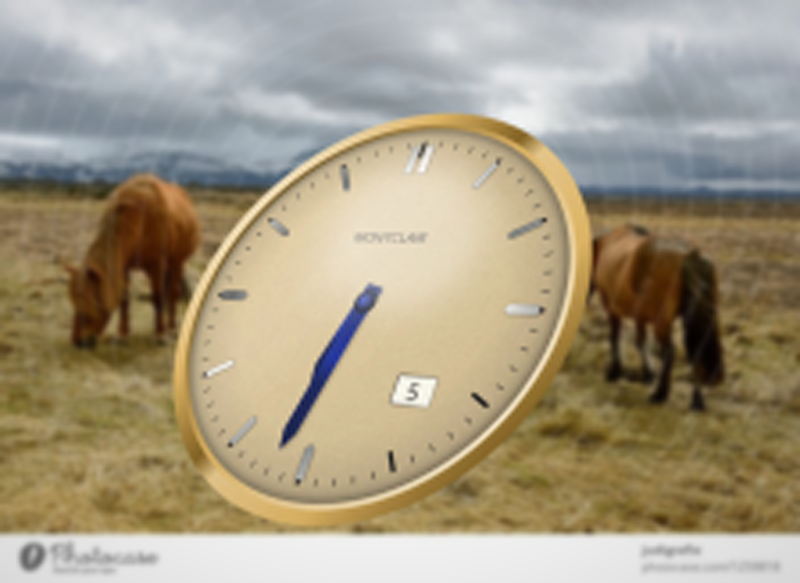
6,32
